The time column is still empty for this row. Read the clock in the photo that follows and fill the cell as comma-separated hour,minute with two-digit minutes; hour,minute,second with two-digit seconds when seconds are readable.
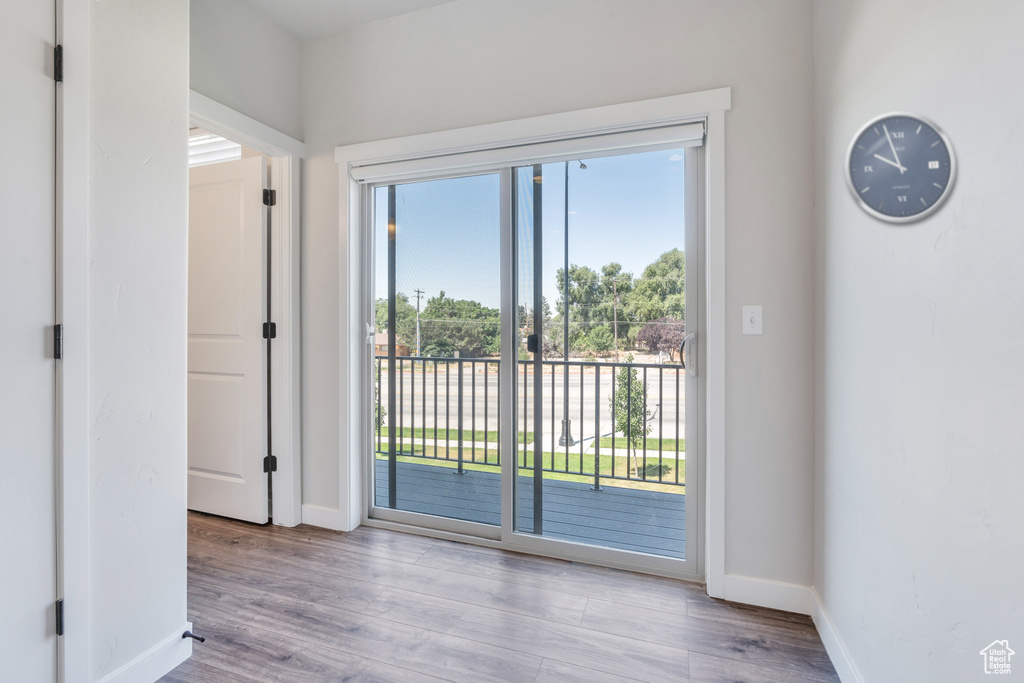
9,57
